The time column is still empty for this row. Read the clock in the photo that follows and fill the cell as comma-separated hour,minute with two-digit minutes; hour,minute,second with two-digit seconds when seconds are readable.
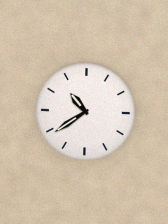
10,39
